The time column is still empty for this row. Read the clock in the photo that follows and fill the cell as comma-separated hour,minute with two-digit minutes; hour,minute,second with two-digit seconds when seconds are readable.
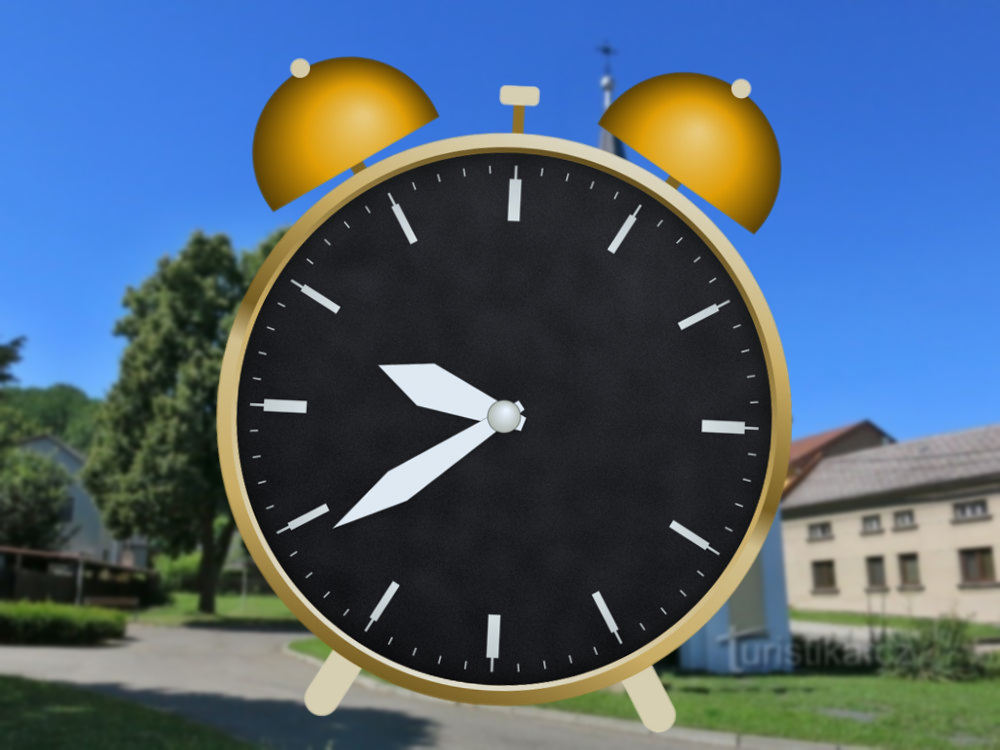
9,39
